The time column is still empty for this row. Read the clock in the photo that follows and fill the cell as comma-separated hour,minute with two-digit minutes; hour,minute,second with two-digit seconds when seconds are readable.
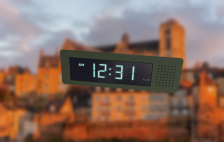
12,31
